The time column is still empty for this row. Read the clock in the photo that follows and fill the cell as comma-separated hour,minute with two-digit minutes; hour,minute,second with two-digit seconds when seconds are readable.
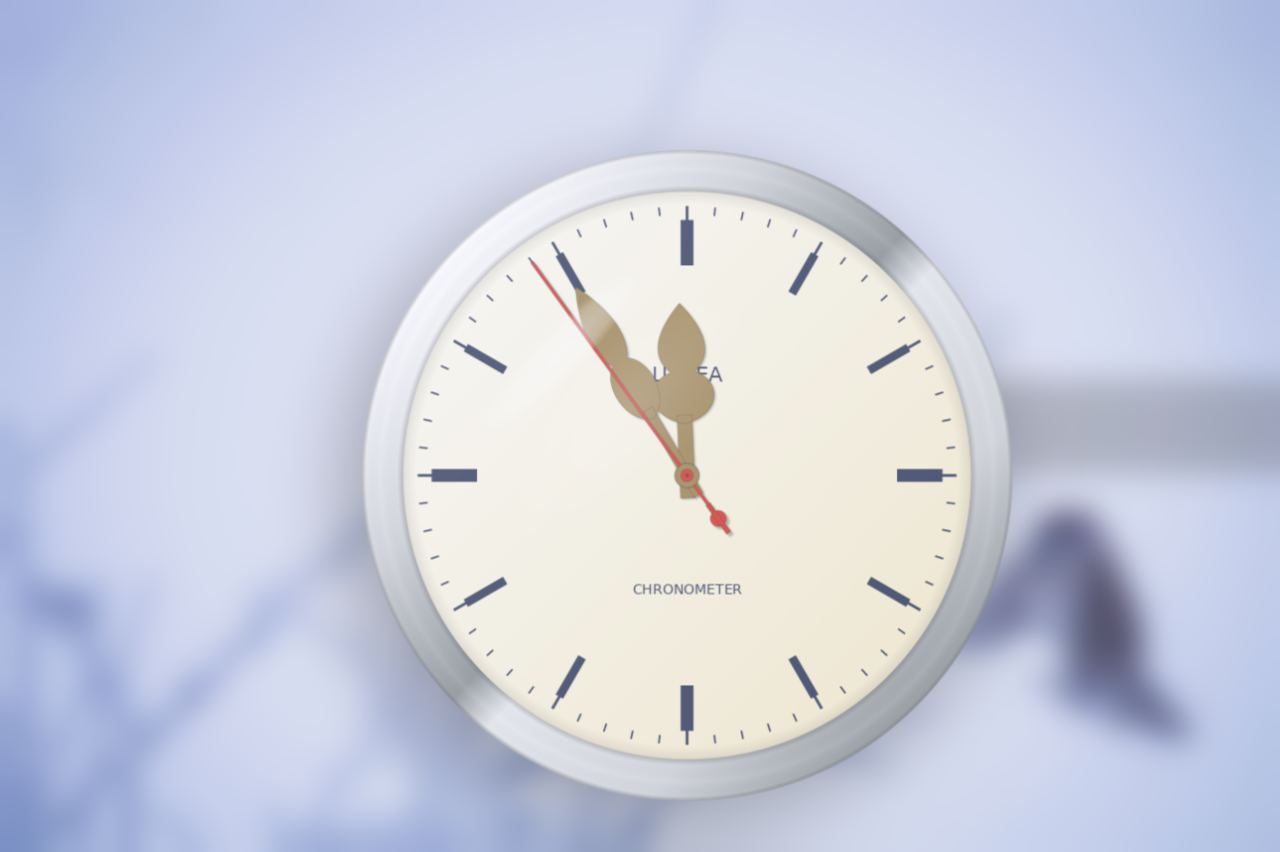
11,54,54
